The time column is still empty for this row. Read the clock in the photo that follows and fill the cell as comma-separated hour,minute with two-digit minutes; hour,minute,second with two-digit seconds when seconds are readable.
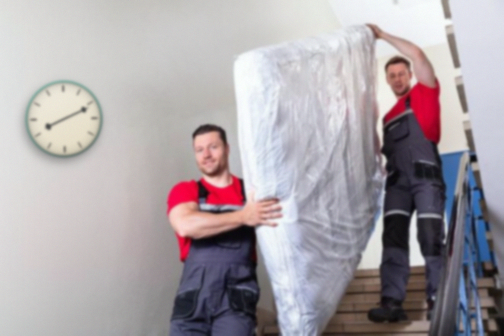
8,11
